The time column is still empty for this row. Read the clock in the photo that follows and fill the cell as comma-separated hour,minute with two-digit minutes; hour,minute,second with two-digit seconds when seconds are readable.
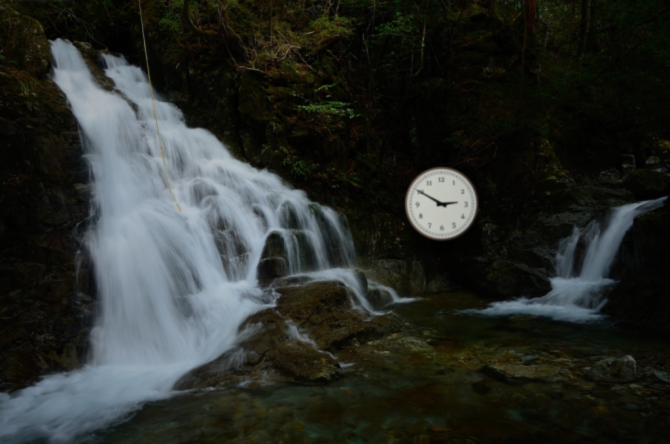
2,50
